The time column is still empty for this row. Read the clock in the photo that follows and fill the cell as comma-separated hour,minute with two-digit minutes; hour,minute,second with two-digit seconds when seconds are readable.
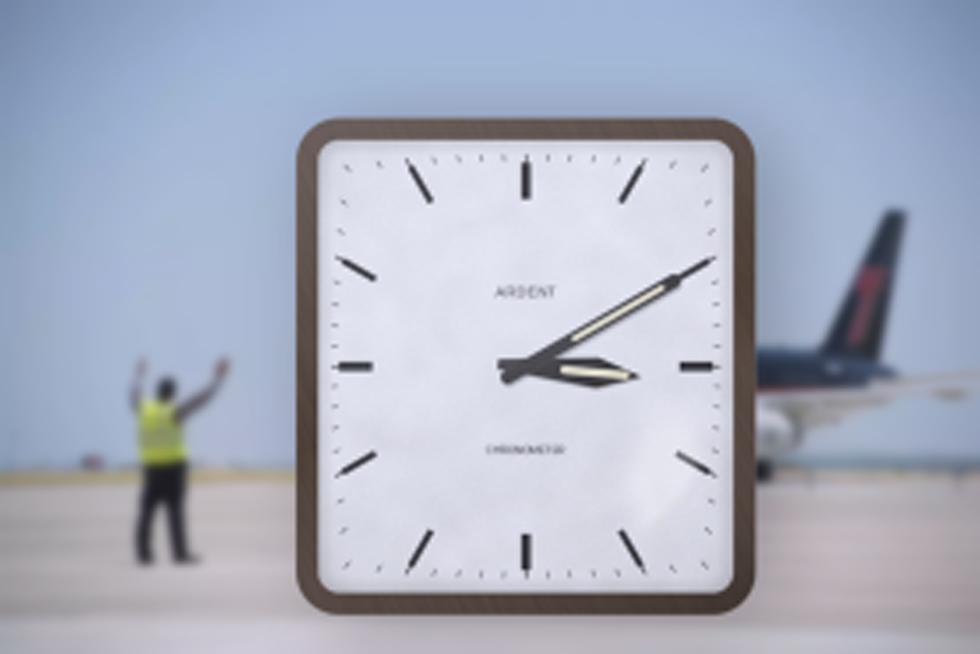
3,10
